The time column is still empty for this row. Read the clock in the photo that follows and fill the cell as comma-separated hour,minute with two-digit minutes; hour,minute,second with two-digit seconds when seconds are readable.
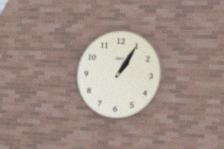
1,05
